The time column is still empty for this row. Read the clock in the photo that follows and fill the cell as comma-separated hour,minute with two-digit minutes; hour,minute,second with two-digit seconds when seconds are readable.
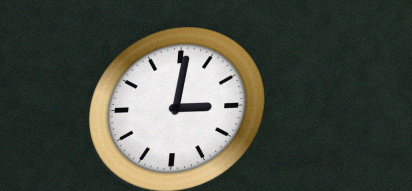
3,01
